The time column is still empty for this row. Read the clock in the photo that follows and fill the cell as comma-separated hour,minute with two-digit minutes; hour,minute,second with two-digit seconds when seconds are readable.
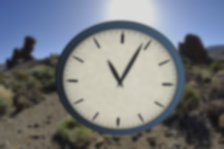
11,04
